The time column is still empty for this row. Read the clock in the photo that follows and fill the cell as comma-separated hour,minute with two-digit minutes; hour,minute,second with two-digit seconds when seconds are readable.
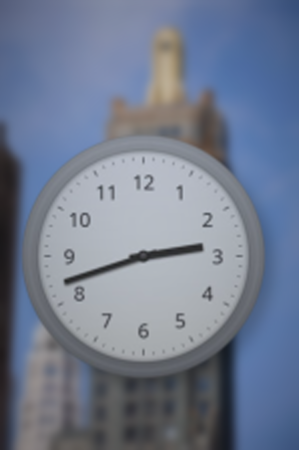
2,42
